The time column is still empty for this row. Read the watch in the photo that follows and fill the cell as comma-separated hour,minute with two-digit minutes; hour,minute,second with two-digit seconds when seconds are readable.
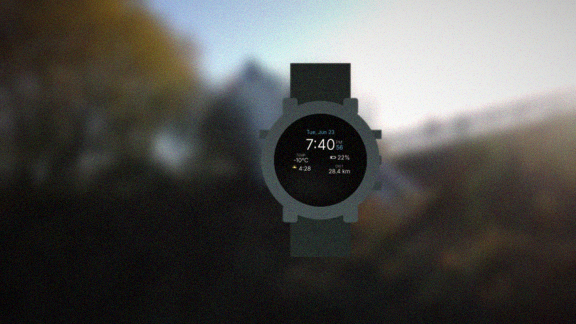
7,40
